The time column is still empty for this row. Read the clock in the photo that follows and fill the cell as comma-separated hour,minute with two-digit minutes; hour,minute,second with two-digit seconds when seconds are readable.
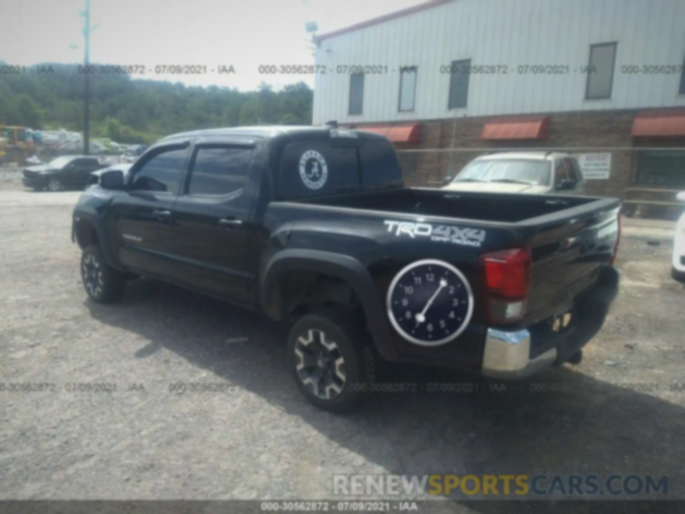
7,06
